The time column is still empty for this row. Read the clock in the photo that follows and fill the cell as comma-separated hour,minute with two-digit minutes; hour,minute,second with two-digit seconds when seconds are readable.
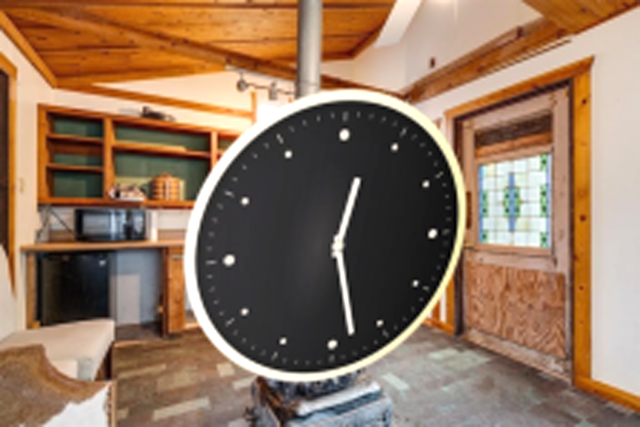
12,28
